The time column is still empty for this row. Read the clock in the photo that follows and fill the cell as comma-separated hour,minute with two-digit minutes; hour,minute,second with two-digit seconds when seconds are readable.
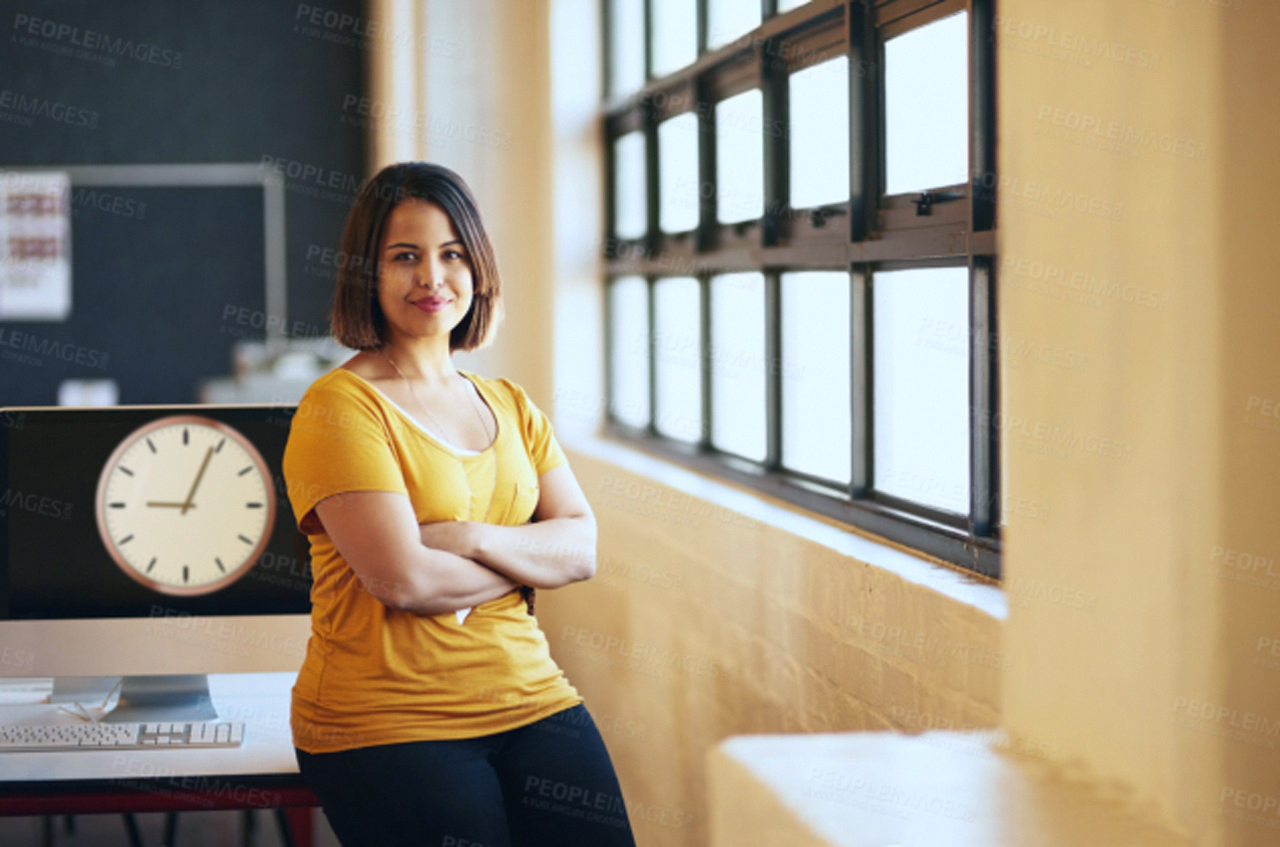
9,04
